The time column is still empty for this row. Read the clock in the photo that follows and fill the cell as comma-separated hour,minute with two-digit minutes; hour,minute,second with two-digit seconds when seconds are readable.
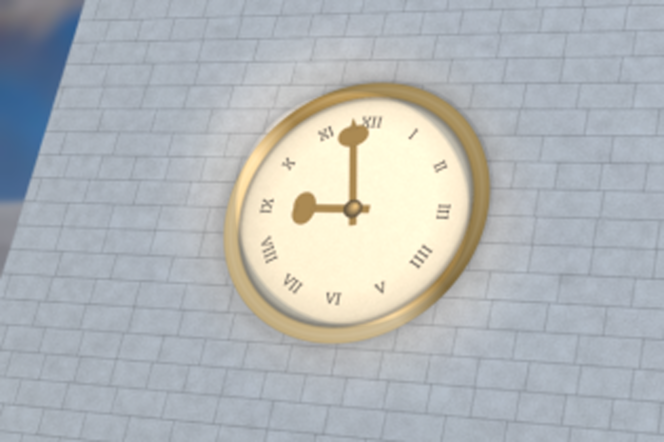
8,58
